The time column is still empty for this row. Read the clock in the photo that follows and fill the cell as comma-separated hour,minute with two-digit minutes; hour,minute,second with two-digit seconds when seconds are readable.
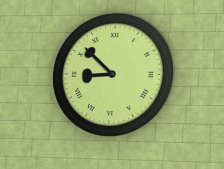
8,52
